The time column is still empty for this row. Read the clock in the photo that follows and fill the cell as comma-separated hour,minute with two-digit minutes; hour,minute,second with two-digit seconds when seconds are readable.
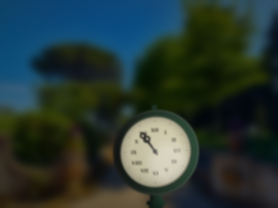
10,54
